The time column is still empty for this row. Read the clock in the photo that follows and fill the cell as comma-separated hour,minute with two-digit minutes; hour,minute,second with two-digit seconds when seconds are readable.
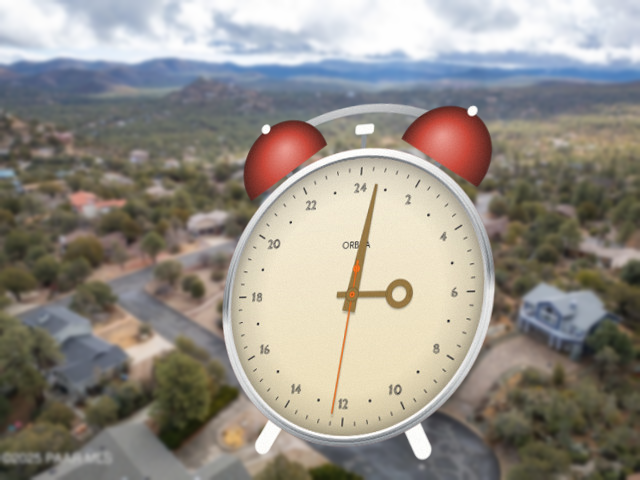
6,01,31
